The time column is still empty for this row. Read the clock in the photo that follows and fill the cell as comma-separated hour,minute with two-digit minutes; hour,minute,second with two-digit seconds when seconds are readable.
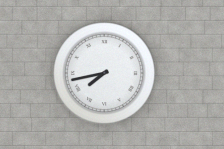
7,43
